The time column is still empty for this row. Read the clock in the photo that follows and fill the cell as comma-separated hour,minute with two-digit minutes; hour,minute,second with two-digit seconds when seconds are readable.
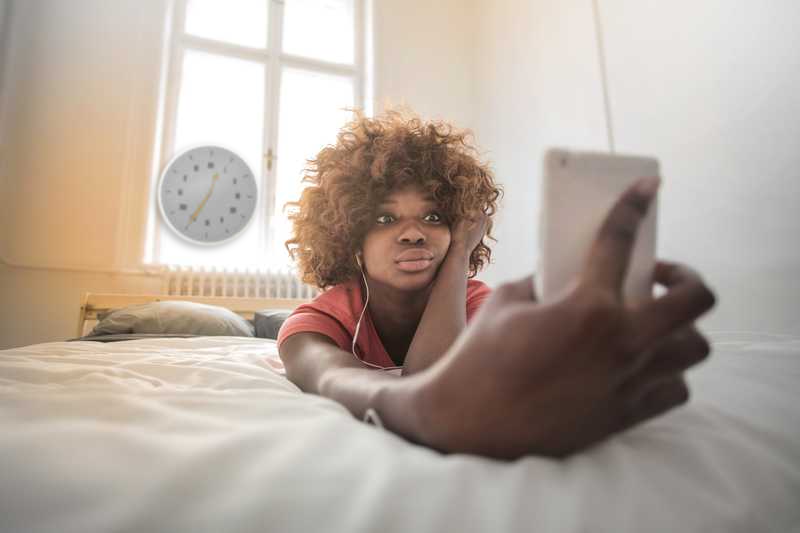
12,35
